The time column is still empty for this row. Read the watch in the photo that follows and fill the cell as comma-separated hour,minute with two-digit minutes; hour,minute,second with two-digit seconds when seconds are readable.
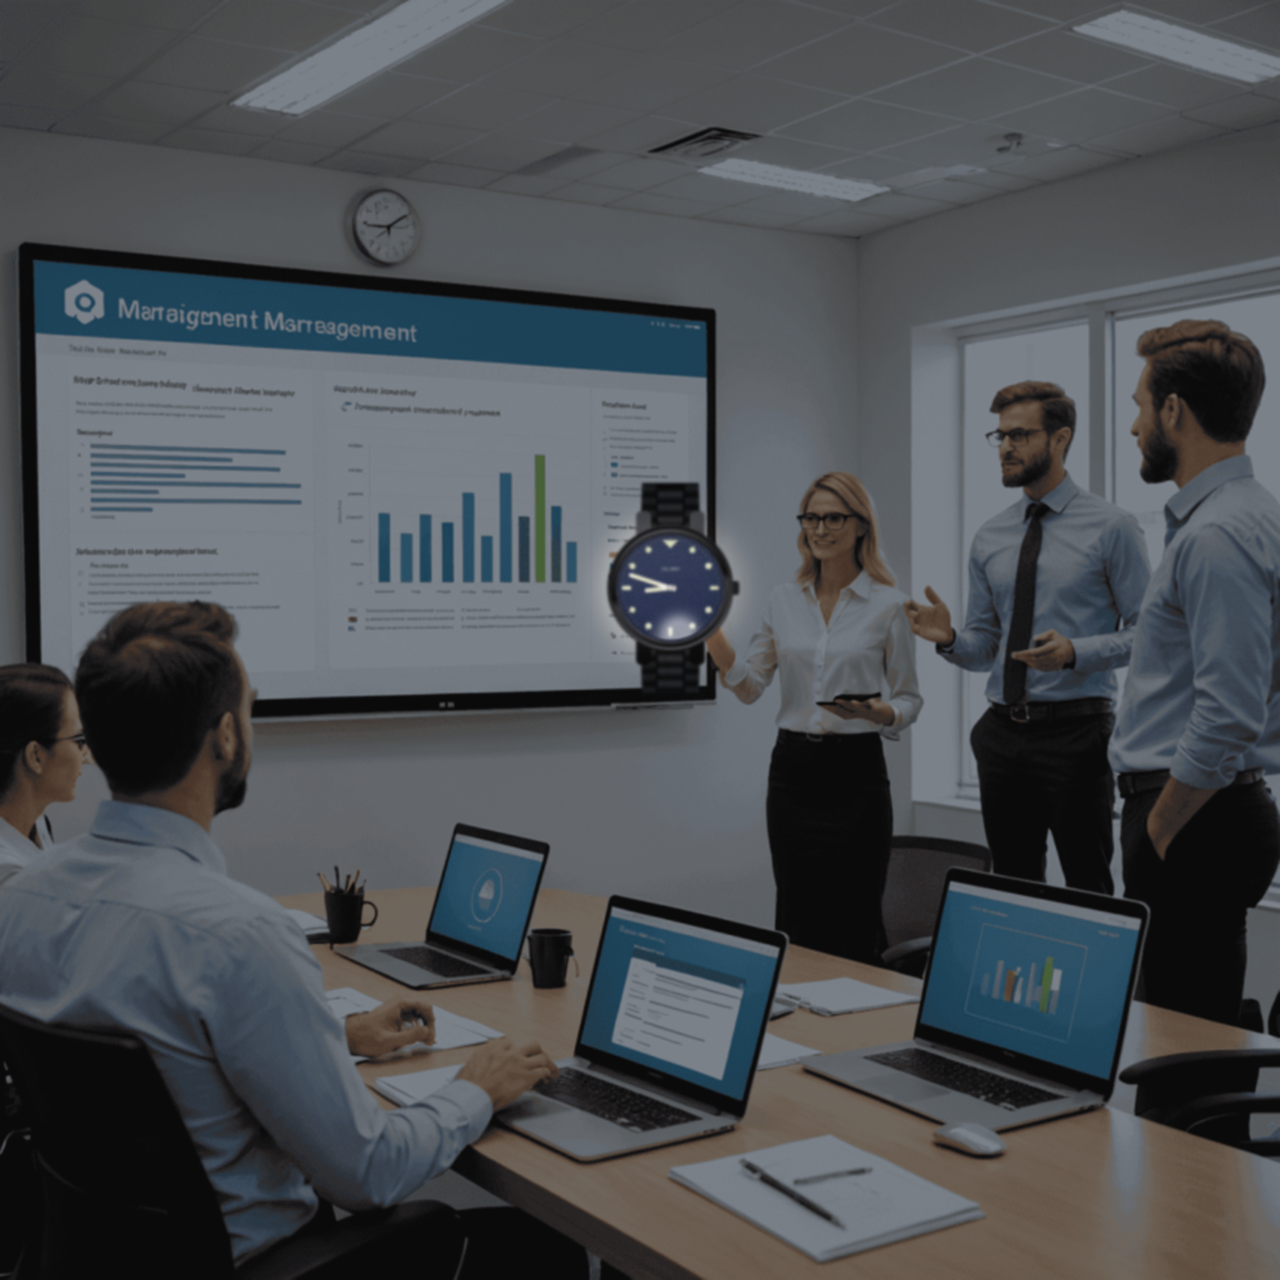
8,48
